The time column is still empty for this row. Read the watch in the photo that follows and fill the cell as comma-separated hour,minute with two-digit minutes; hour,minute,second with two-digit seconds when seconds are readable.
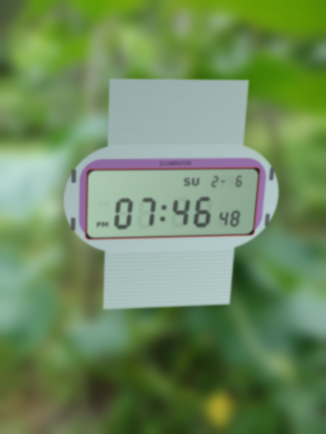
7,46,48
